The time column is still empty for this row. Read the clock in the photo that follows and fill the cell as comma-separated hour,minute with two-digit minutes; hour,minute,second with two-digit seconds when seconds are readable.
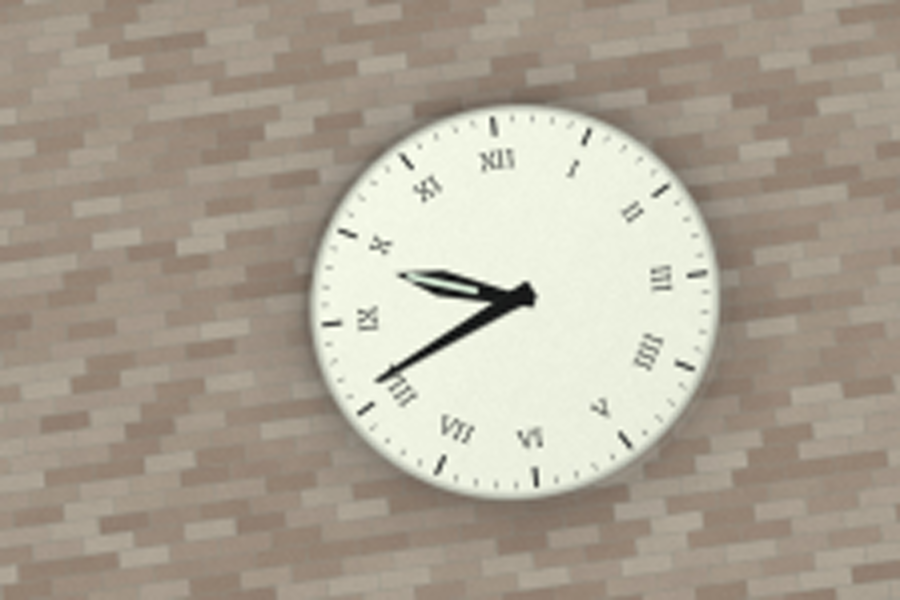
9,41
